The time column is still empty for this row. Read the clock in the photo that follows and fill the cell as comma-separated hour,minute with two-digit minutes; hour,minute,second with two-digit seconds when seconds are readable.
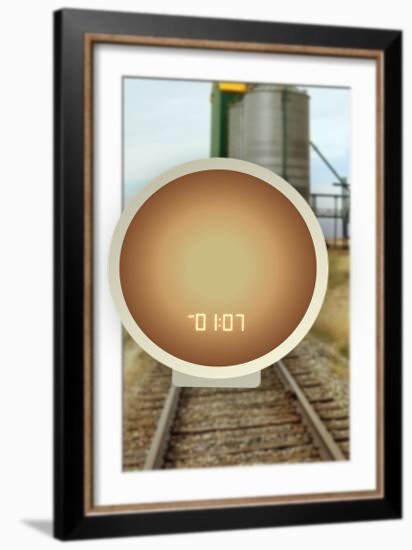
1,07
